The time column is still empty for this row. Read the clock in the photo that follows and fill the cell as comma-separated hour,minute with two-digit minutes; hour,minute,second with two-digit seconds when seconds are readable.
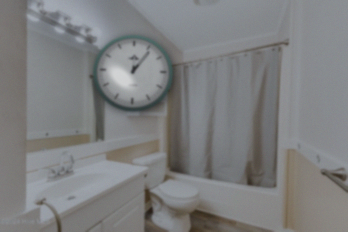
12,06
